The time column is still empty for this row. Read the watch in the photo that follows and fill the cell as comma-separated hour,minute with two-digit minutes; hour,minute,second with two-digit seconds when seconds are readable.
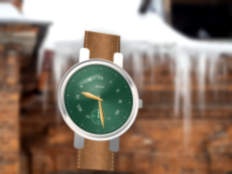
9,28
